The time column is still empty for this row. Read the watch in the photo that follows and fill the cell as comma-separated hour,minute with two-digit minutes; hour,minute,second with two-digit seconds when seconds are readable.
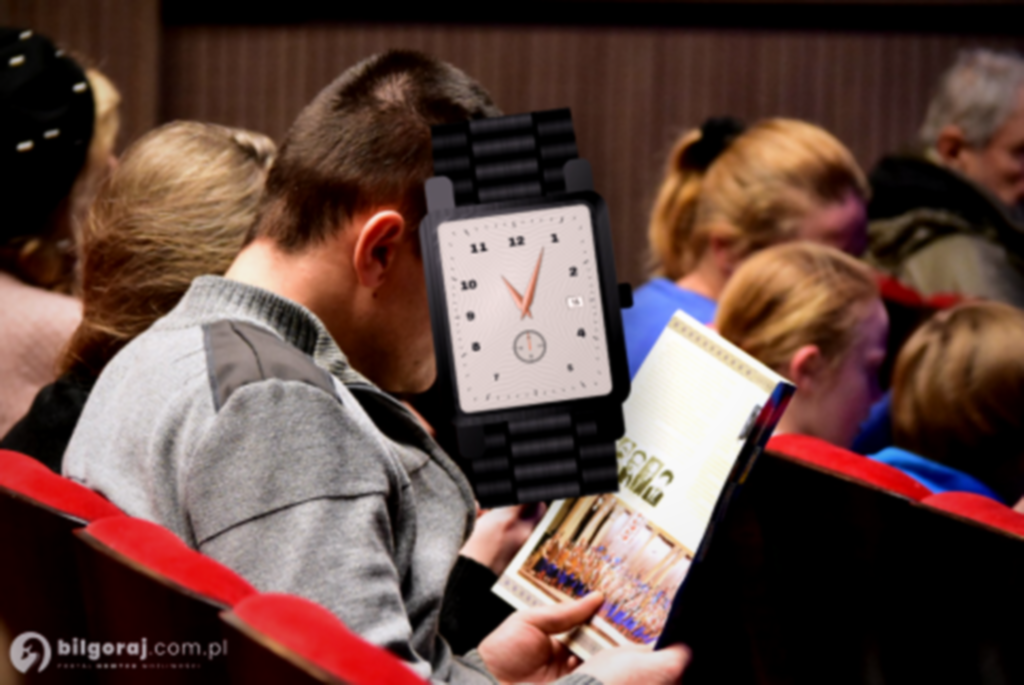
11,04
